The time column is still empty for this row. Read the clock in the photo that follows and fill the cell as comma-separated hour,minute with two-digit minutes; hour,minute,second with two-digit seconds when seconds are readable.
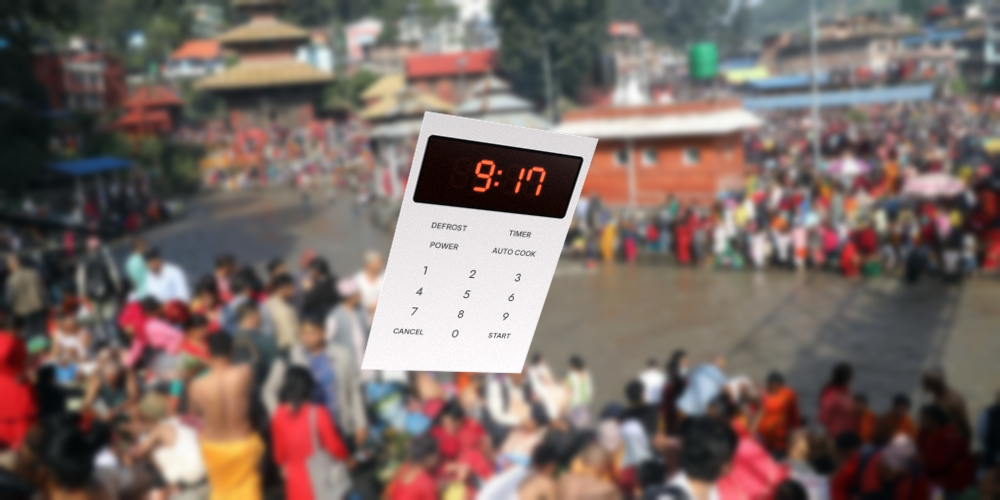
9,17
